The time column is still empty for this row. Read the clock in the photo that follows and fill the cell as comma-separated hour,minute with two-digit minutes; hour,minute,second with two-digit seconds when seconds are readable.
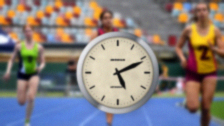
5,11
